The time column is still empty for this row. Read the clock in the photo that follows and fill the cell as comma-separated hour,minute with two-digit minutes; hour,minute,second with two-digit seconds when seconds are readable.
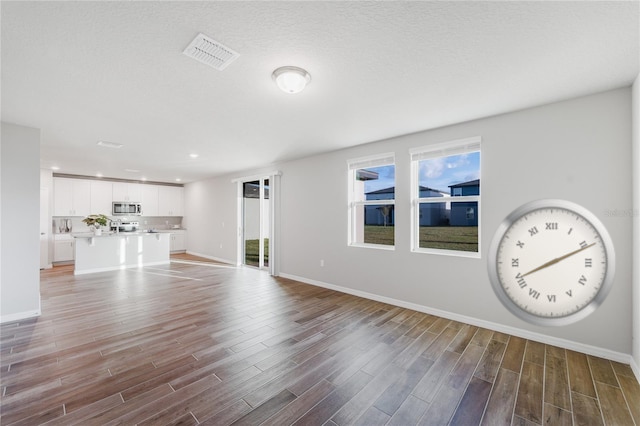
8,11
